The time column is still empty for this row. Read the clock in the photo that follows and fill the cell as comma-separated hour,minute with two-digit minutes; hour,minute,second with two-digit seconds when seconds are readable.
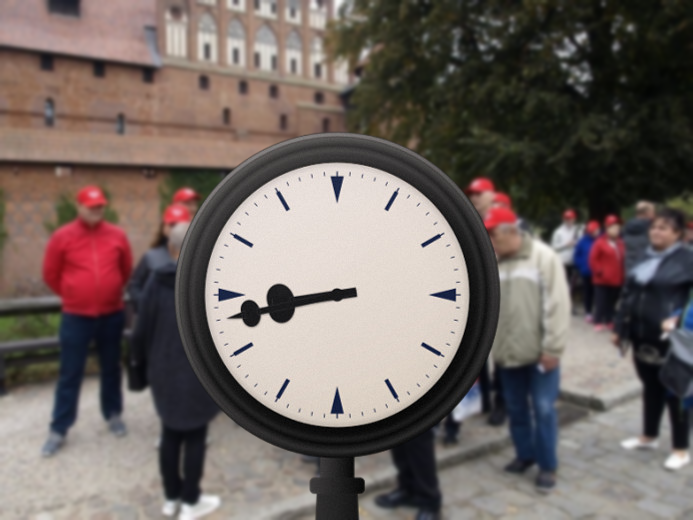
8,43
